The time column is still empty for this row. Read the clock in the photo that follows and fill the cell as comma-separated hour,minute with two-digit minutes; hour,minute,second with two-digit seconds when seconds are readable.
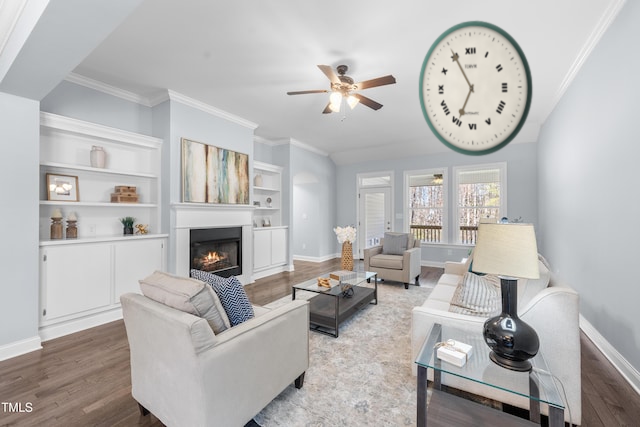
6,55
